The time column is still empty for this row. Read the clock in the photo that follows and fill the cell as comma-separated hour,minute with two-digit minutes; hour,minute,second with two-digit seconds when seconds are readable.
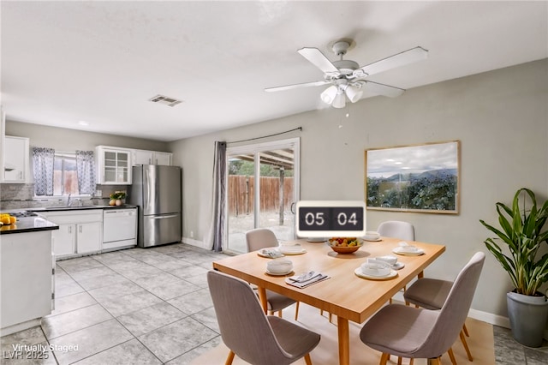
5,04
